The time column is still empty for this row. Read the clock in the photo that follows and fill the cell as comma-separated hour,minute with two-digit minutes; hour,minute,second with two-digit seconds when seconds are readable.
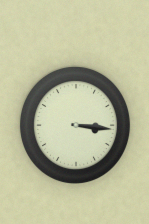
3,16
